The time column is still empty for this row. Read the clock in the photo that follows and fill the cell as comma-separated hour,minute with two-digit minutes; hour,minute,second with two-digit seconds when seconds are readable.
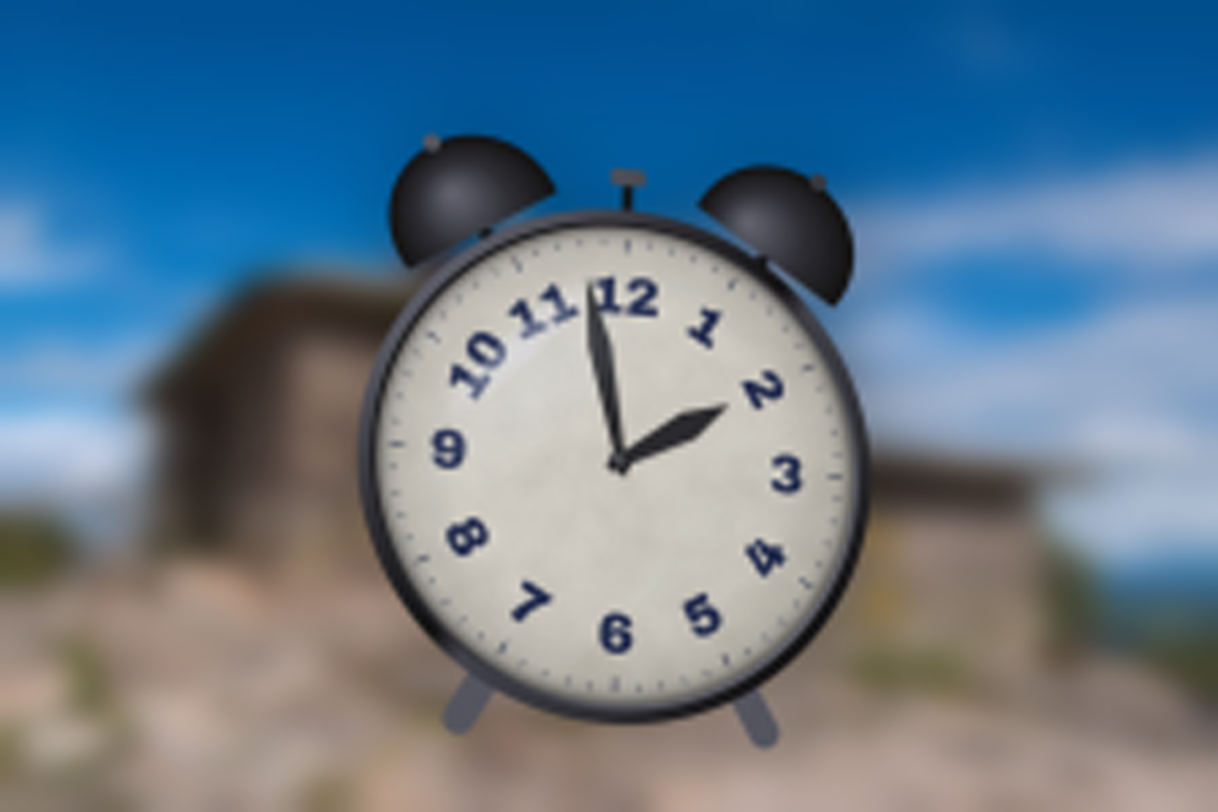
1,58
